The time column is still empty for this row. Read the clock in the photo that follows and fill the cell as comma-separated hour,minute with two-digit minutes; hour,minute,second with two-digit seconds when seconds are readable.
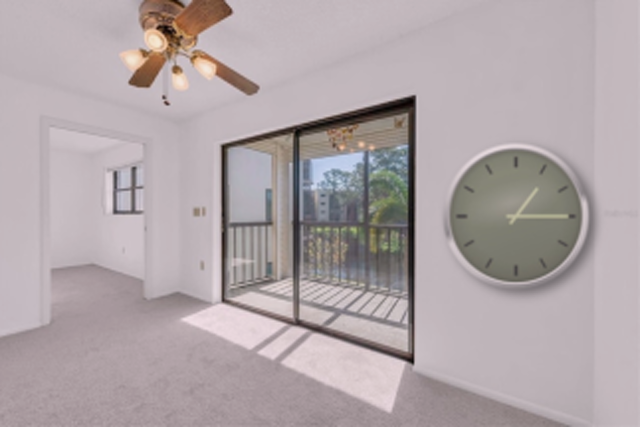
1,15
